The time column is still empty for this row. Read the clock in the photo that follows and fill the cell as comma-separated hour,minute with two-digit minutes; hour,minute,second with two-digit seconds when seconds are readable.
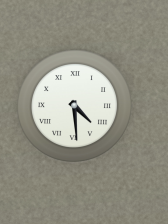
4,29
